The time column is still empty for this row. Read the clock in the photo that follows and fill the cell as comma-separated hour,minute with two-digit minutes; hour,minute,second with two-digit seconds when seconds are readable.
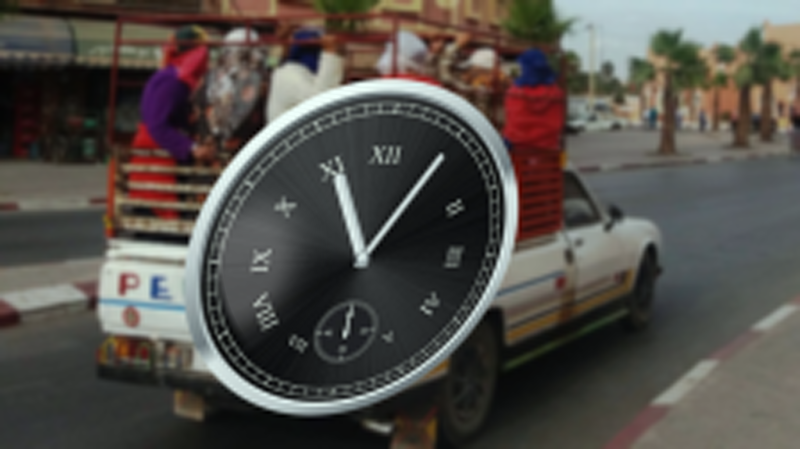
11,05
